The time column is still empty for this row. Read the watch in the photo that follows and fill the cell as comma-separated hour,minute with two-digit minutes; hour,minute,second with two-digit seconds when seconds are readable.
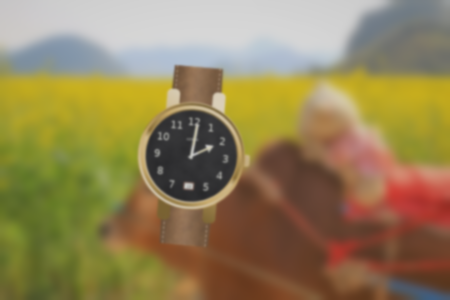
2,01
